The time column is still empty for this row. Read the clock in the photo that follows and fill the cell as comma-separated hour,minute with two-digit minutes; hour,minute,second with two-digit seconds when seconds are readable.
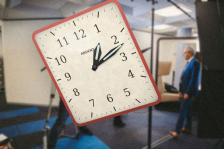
1,12
